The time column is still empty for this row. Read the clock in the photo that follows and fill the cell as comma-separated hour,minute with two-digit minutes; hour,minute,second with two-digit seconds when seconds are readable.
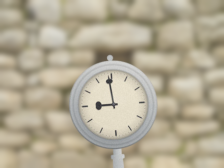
8,59
